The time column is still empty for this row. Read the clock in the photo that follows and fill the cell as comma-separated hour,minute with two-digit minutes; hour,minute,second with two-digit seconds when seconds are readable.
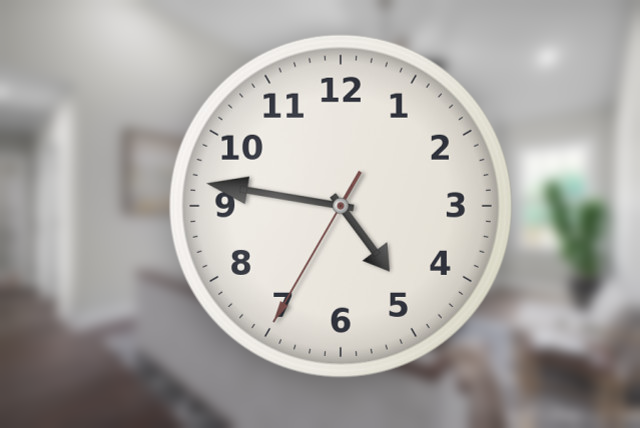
4,46,35
